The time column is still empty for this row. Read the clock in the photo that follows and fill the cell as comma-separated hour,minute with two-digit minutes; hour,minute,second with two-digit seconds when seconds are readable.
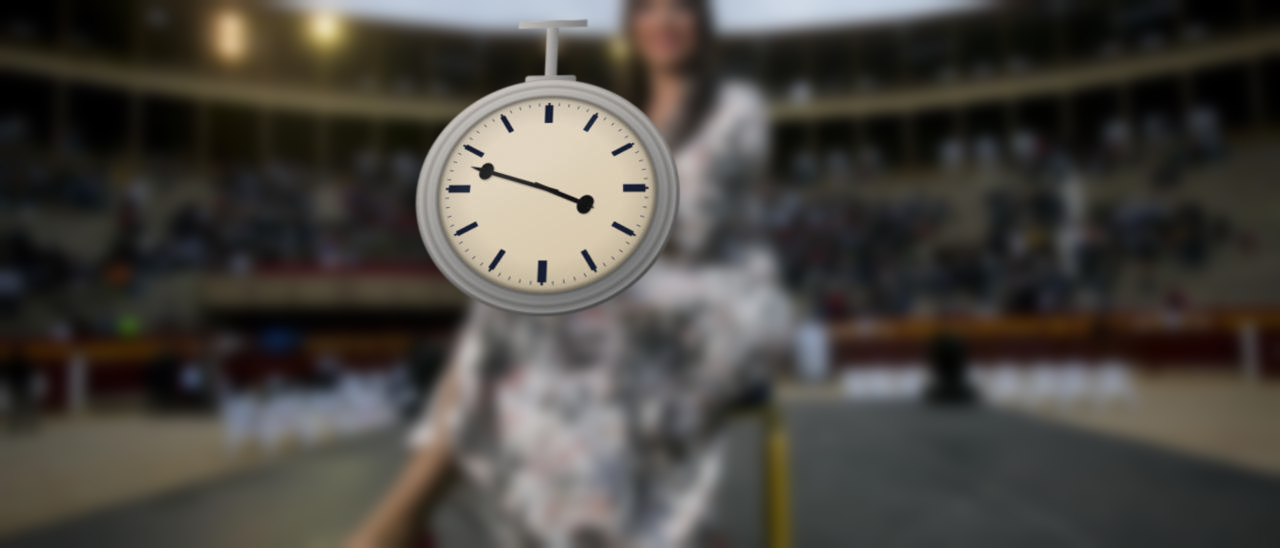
3,48
